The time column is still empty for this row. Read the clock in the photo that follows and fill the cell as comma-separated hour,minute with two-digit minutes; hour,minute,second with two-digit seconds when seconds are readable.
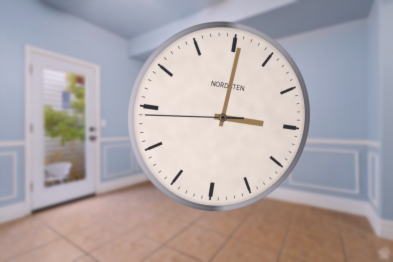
3,00,44
